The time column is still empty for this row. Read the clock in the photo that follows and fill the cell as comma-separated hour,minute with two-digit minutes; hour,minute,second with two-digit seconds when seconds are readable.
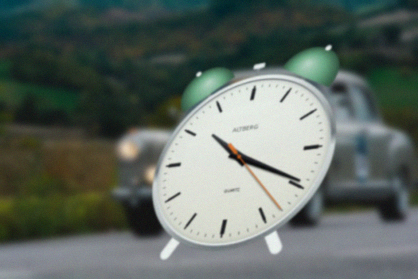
10,19,23
